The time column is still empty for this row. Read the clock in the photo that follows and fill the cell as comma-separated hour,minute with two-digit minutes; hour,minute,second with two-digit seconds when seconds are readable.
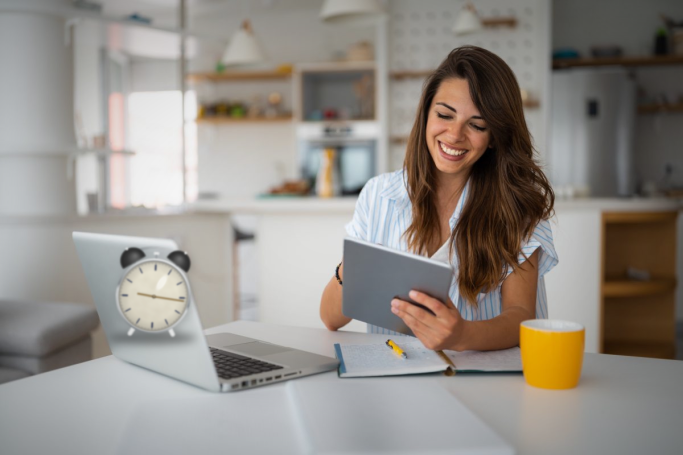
9,16
